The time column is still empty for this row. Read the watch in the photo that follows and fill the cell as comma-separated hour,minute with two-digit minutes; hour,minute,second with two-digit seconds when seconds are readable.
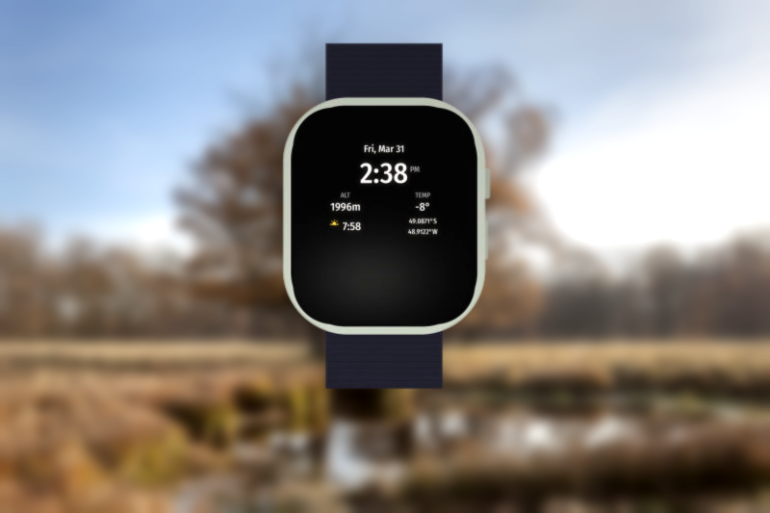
2,38
